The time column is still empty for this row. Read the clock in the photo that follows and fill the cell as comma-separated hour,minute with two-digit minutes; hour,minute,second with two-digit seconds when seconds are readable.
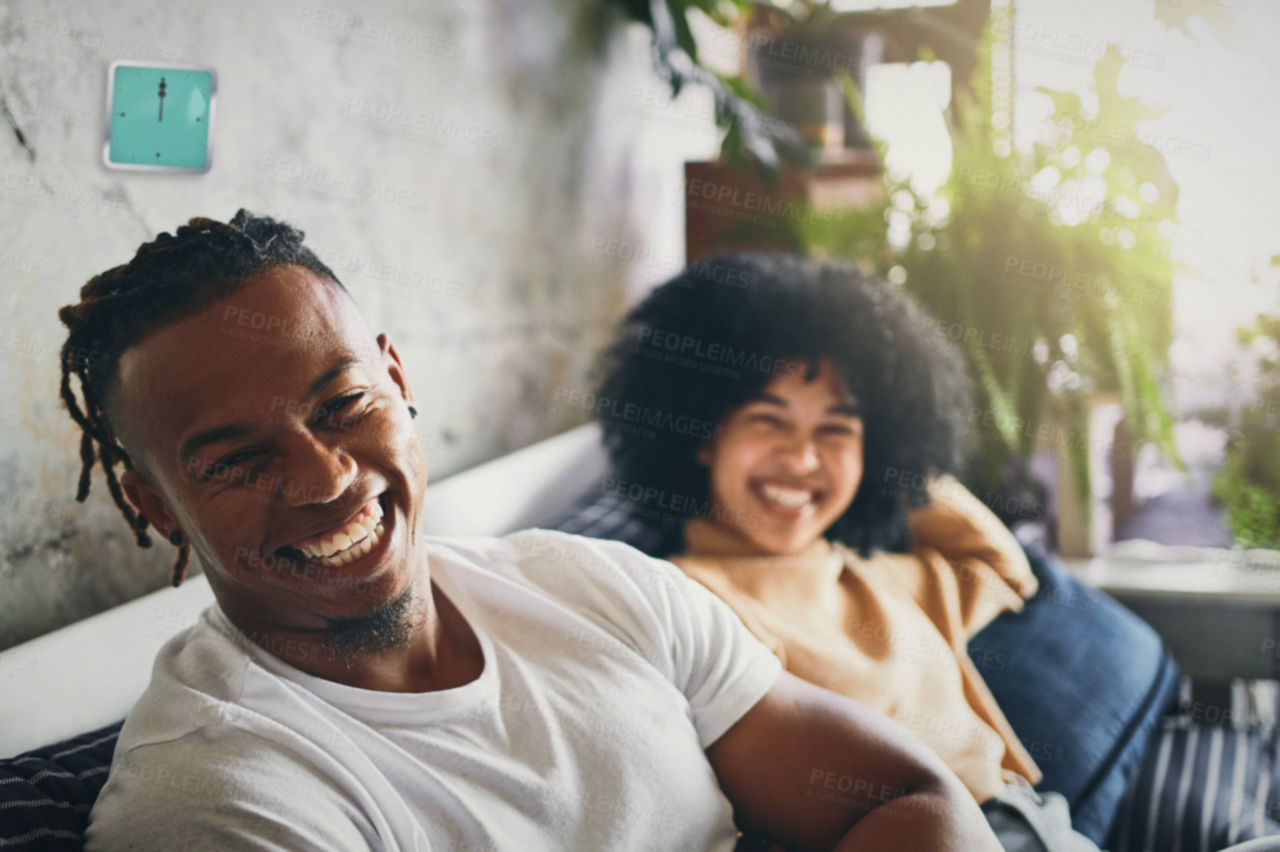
12,00
